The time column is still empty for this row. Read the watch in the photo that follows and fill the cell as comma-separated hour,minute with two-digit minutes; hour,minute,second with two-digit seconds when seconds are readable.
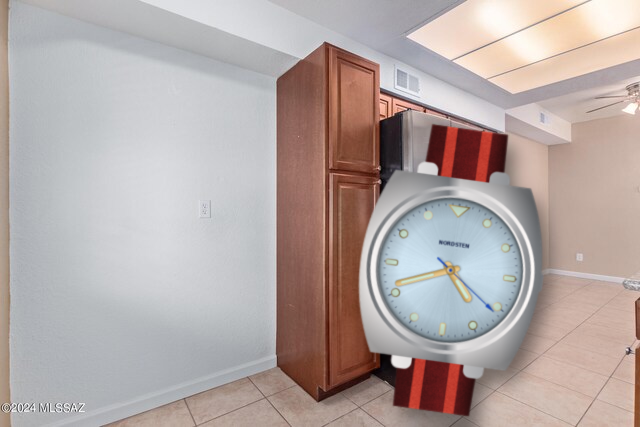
4,41,21
